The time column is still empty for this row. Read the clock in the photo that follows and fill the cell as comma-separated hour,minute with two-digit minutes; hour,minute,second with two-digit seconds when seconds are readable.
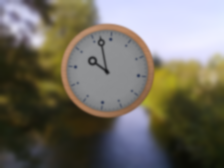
9,57
